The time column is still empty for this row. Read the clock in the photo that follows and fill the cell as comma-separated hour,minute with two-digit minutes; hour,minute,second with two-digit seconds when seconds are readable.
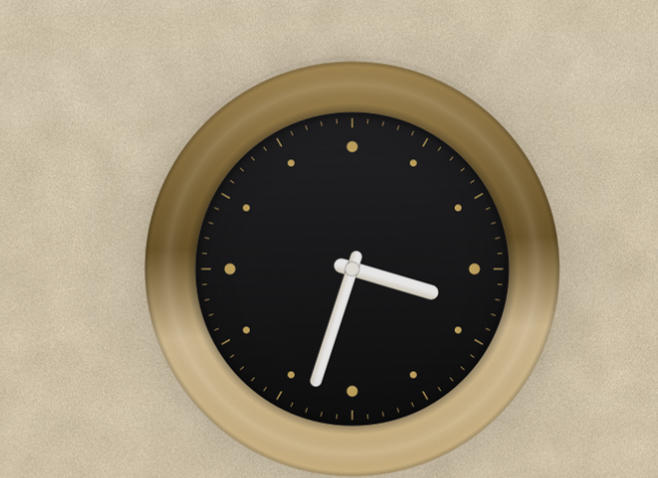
3,33
